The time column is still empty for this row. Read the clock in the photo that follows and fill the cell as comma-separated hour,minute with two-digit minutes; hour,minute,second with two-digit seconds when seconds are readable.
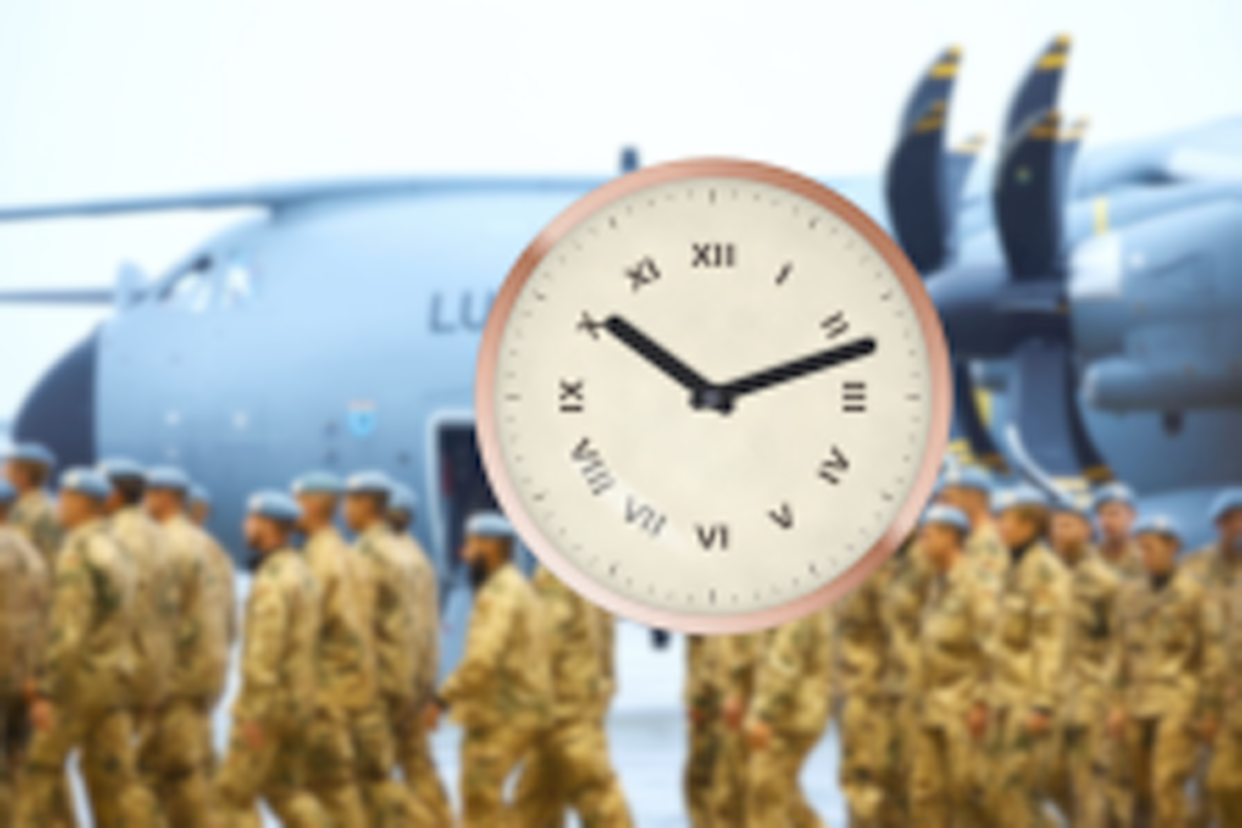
10,12
